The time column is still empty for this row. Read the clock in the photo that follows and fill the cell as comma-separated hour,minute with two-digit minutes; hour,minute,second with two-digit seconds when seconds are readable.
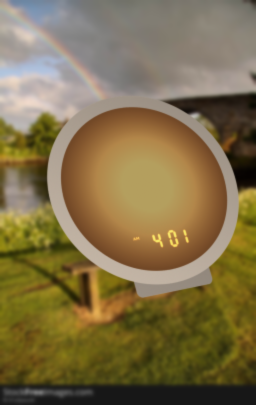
4,01
